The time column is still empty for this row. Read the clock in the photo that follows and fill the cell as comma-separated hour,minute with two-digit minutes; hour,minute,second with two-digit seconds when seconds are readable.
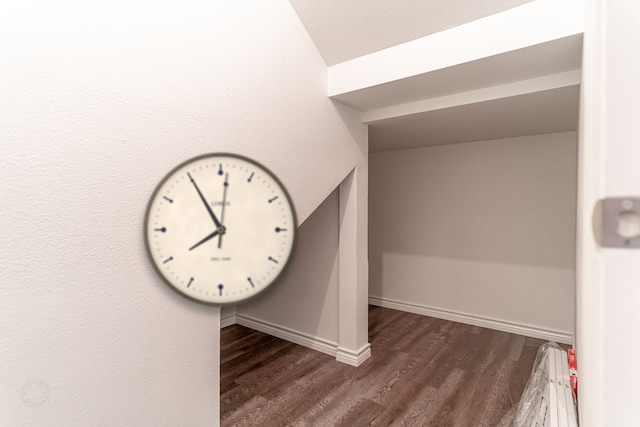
7,55,01
